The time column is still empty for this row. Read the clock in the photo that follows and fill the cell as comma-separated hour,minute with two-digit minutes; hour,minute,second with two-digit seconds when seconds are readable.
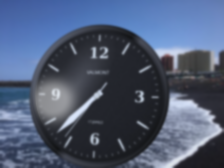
7,37,36
